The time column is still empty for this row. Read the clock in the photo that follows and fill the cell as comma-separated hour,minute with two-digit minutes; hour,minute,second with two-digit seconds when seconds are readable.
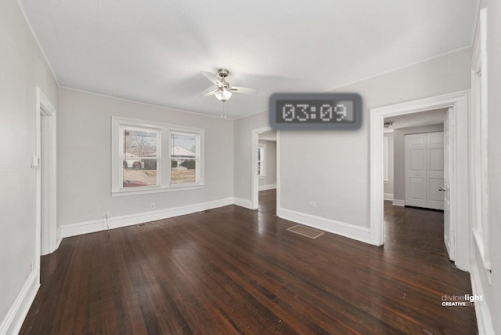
3,09
